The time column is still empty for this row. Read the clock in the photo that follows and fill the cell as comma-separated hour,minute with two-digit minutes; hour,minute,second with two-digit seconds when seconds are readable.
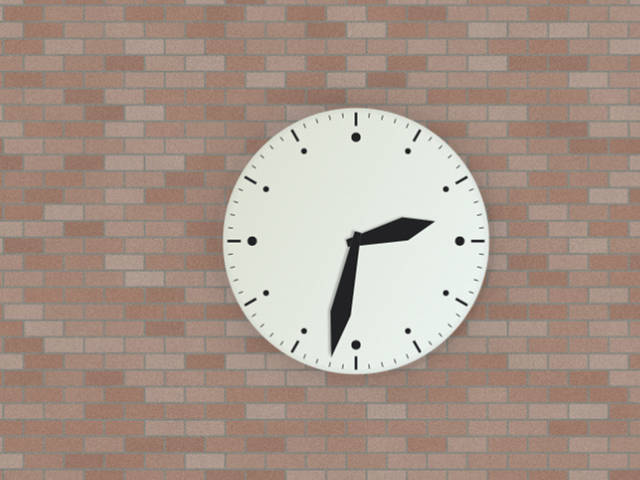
2,32
